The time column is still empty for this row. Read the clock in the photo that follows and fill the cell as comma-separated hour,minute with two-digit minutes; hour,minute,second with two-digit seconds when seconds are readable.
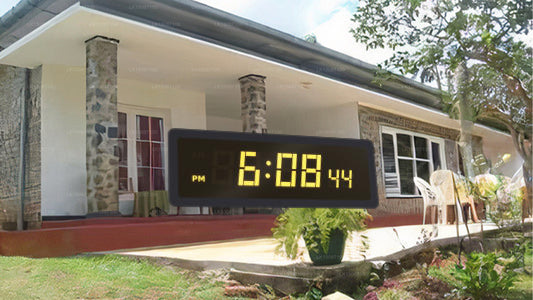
6,08,44
